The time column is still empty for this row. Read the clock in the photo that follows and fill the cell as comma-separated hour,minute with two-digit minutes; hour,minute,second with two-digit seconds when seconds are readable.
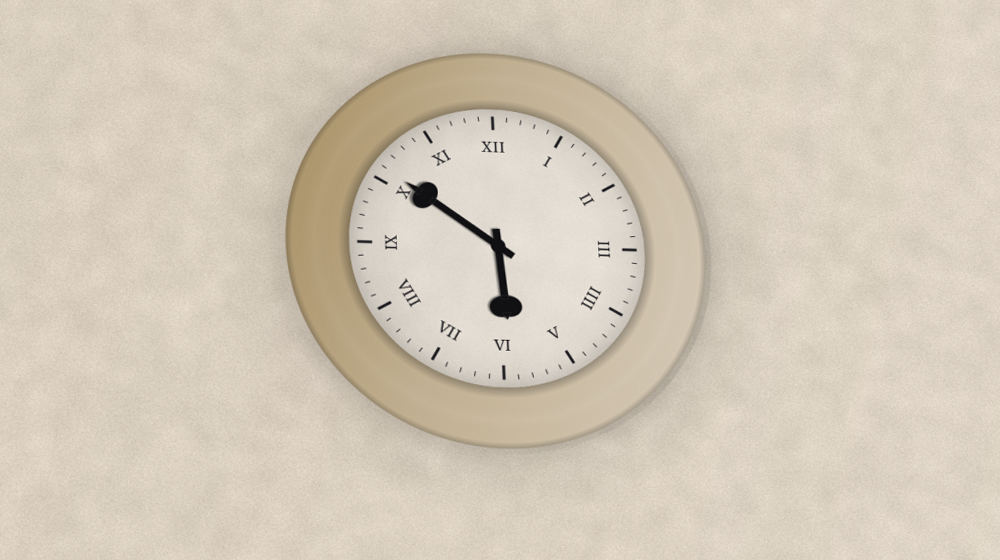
5,51
